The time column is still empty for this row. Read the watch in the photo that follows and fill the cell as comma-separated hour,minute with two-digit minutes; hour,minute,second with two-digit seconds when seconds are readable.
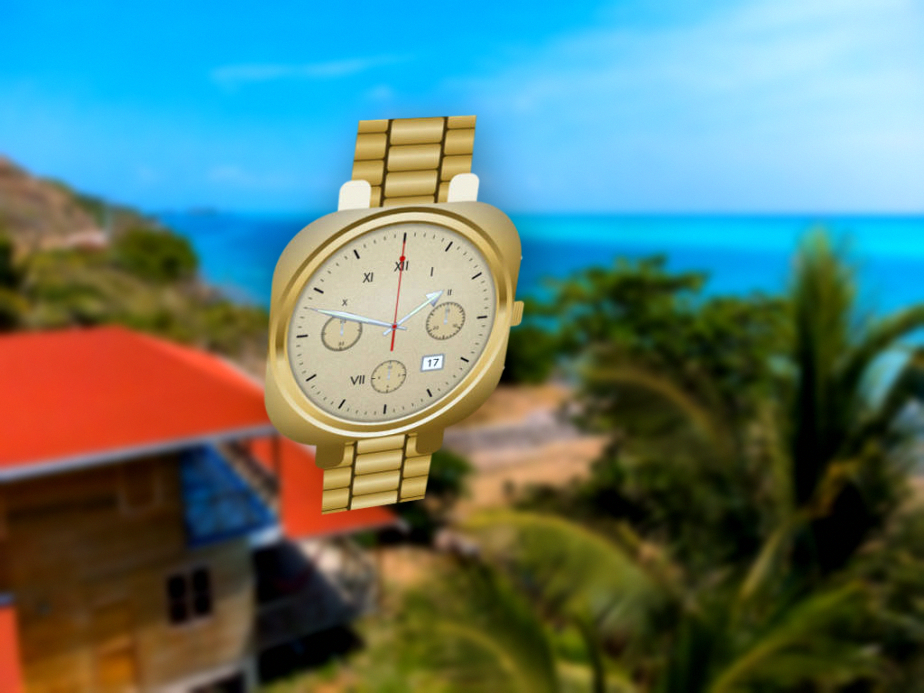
1,48
